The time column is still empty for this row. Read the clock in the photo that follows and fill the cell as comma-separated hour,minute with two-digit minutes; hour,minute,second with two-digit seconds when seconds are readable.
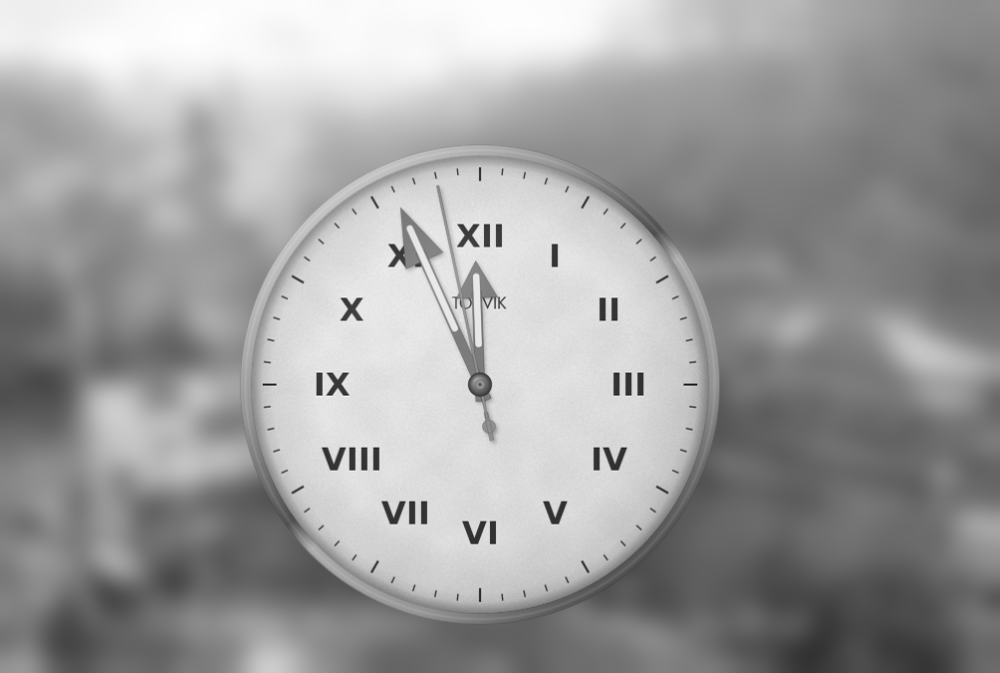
11,55,58
